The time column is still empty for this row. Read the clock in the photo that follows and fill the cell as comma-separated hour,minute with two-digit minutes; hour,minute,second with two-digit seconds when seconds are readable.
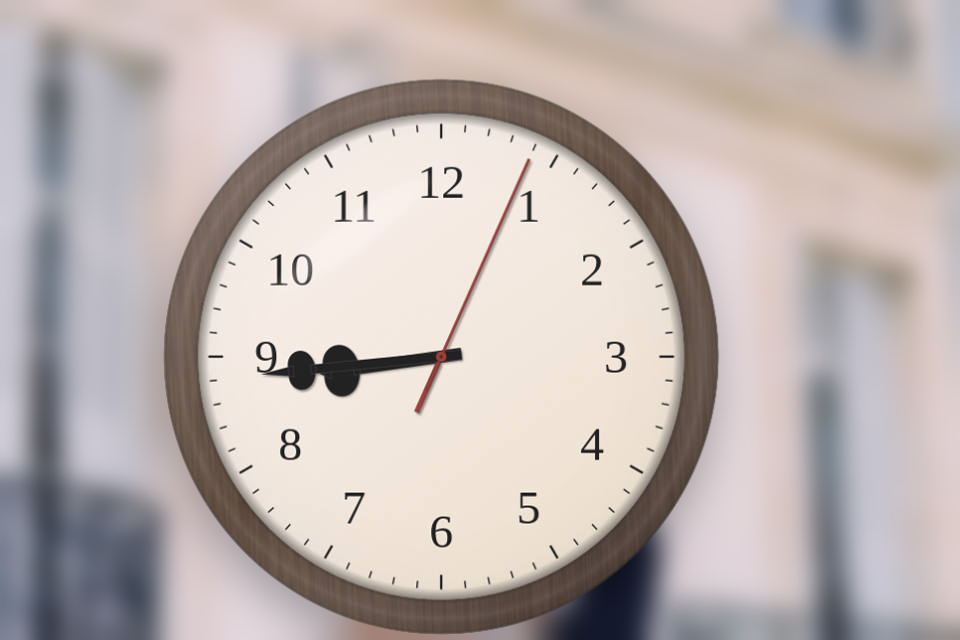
8,44,04
